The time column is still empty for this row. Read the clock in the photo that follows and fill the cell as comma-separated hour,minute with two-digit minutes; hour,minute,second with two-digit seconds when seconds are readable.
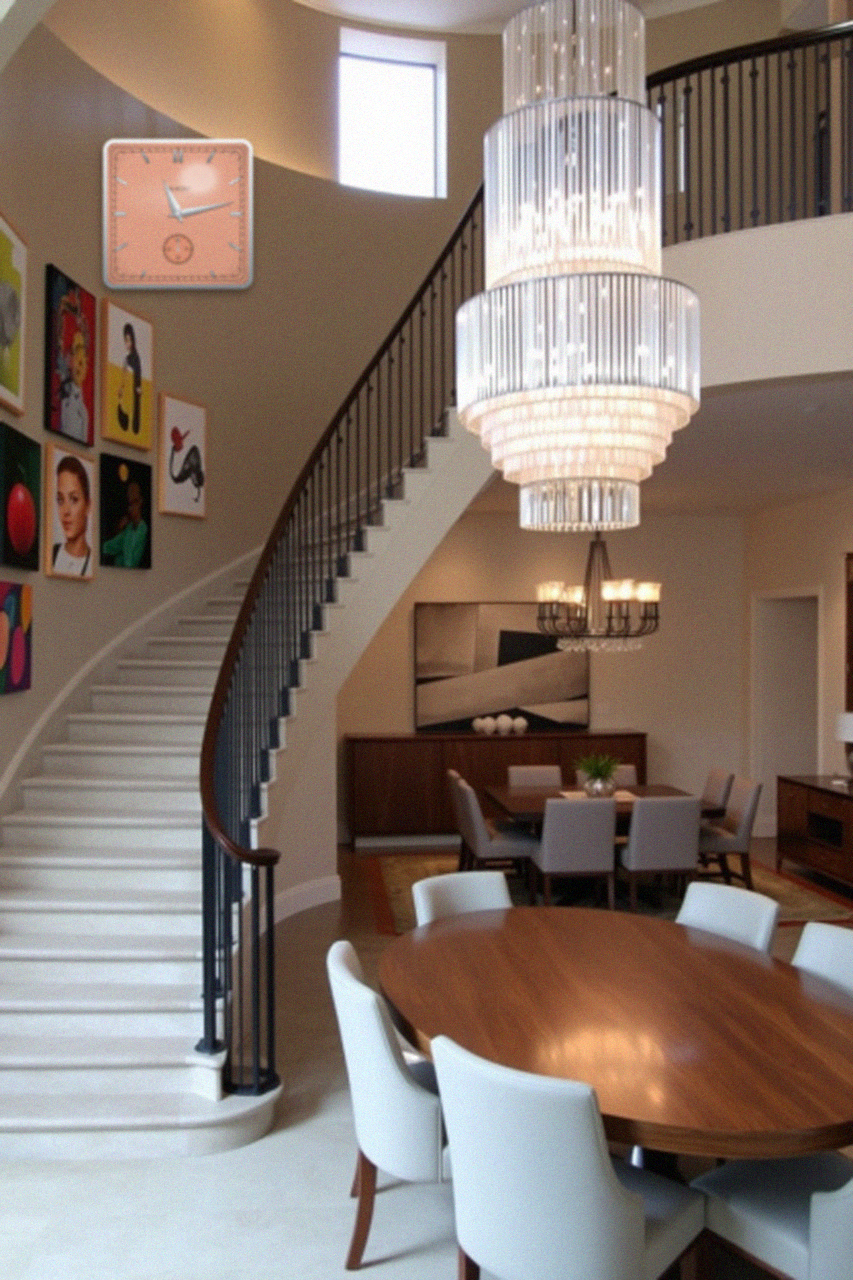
11,13
